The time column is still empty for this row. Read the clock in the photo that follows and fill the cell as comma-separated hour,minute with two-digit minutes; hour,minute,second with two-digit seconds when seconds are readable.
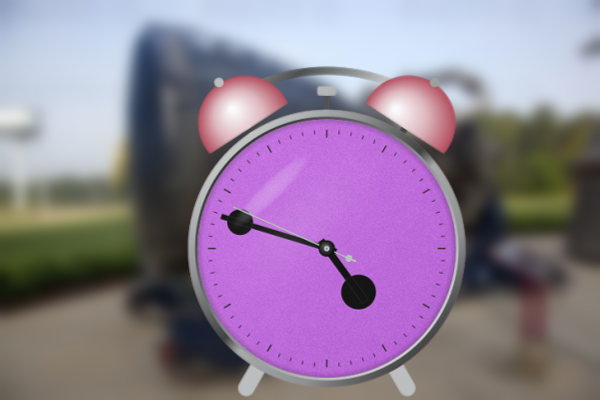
4,47,49
